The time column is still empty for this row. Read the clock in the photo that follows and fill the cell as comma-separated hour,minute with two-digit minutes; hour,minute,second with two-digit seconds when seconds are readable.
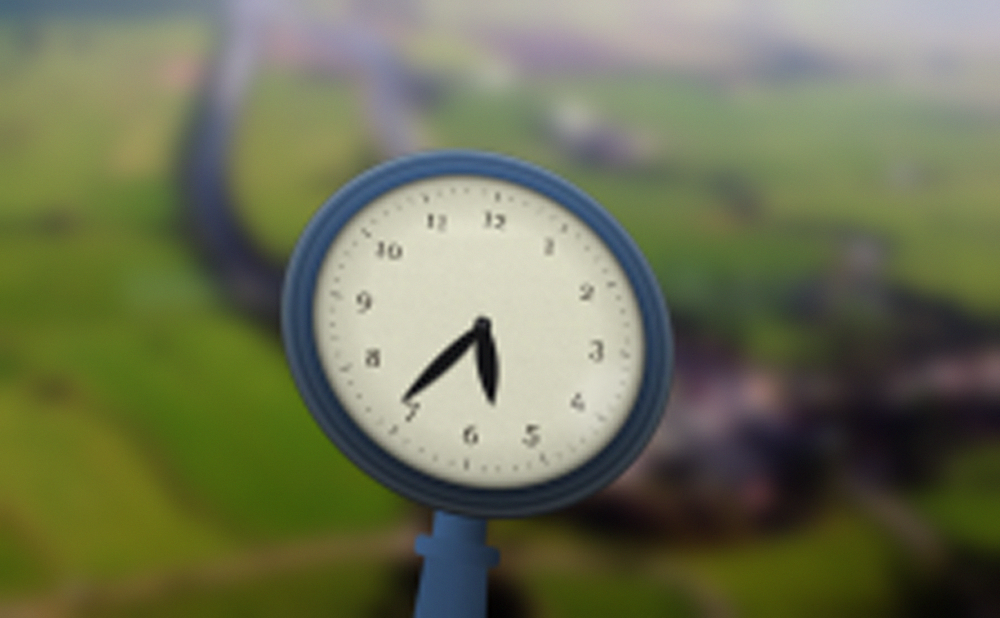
5,36
